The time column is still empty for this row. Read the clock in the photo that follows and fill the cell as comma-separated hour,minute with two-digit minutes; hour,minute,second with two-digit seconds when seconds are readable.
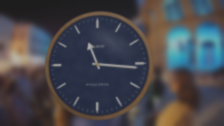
11,16
